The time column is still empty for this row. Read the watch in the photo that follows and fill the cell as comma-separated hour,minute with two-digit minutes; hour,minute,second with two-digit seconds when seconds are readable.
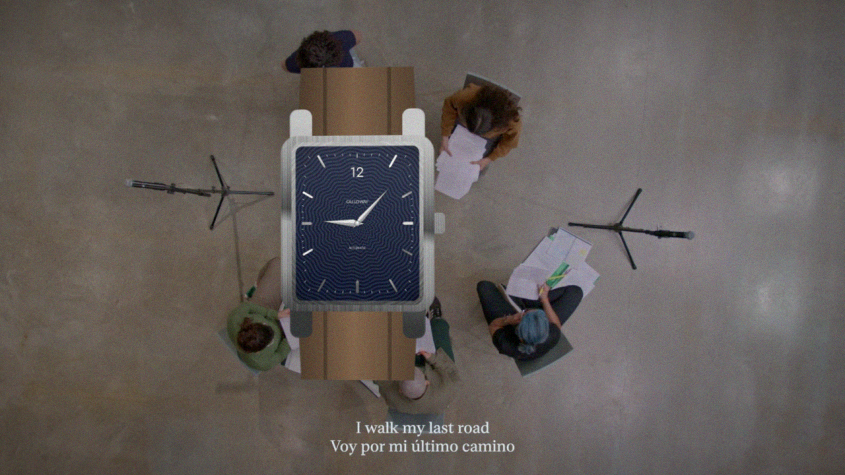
9,07
